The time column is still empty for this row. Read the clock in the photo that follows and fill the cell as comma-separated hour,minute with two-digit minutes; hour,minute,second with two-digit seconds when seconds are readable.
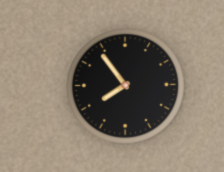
7,54
